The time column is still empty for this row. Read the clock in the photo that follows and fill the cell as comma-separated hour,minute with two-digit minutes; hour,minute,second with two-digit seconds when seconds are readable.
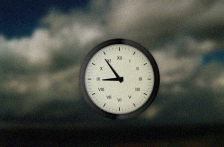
8,54
